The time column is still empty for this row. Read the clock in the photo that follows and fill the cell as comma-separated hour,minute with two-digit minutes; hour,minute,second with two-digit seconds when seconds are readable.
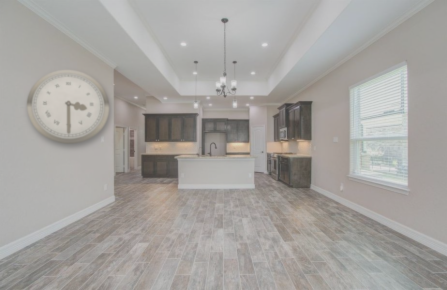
3,30
